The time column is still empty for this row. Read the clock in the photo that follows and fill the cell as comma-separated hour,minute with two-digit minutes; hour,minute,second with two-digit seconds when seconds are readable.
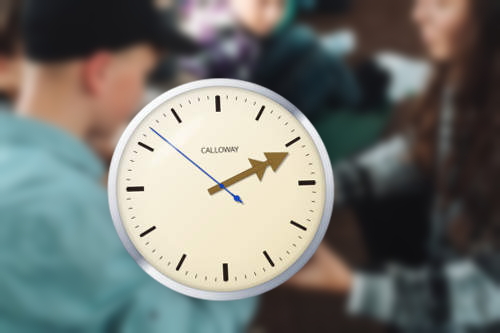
2,10,52
